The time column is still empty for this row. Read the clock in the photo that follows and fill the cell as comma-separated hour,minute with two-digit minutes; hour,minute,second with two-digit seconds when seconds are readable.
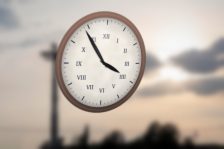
3,54
